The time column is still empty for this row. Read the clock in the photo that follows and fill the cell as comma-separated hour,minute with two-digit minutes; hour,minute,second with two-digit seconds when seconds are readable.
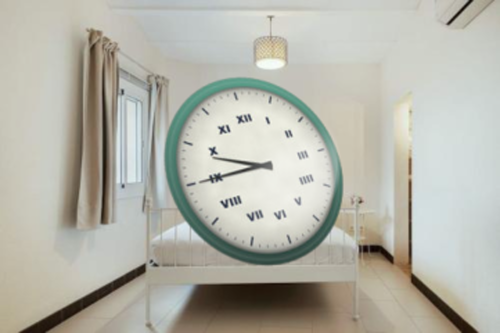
9,45
